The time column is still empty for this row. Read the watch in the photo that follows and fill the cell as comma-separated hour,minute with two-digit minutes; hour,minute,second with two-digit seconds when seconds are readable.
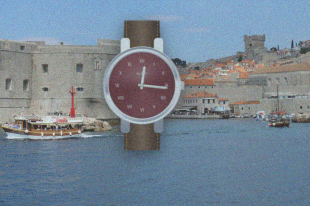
12,16
